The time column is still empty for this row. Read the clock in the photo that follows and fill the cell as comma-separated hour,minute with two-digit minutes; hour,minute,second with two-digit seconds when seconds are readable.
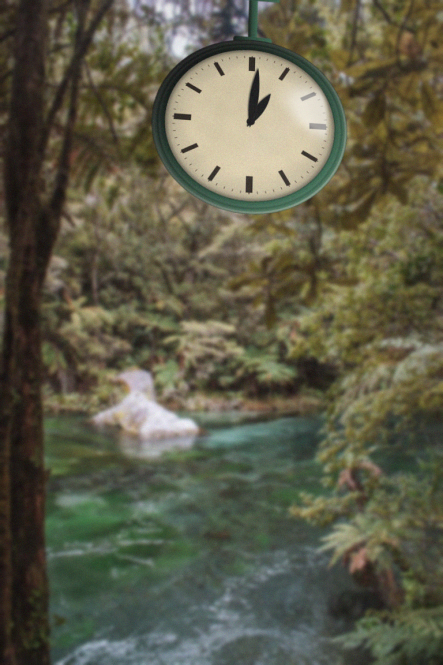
1,01
